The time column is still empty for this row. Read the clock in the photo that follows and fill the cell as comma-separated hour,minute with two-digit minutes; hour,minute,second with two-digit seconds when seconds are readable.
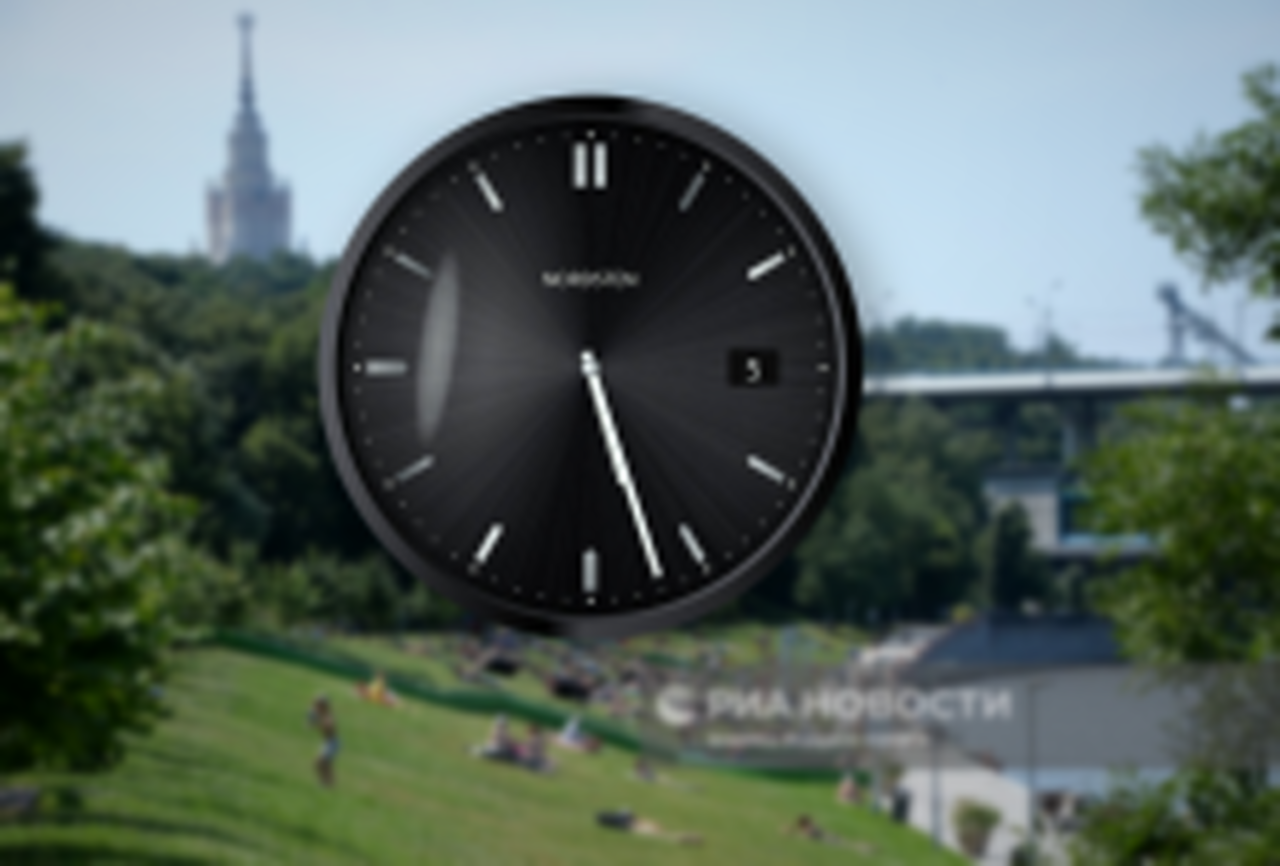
5,27
